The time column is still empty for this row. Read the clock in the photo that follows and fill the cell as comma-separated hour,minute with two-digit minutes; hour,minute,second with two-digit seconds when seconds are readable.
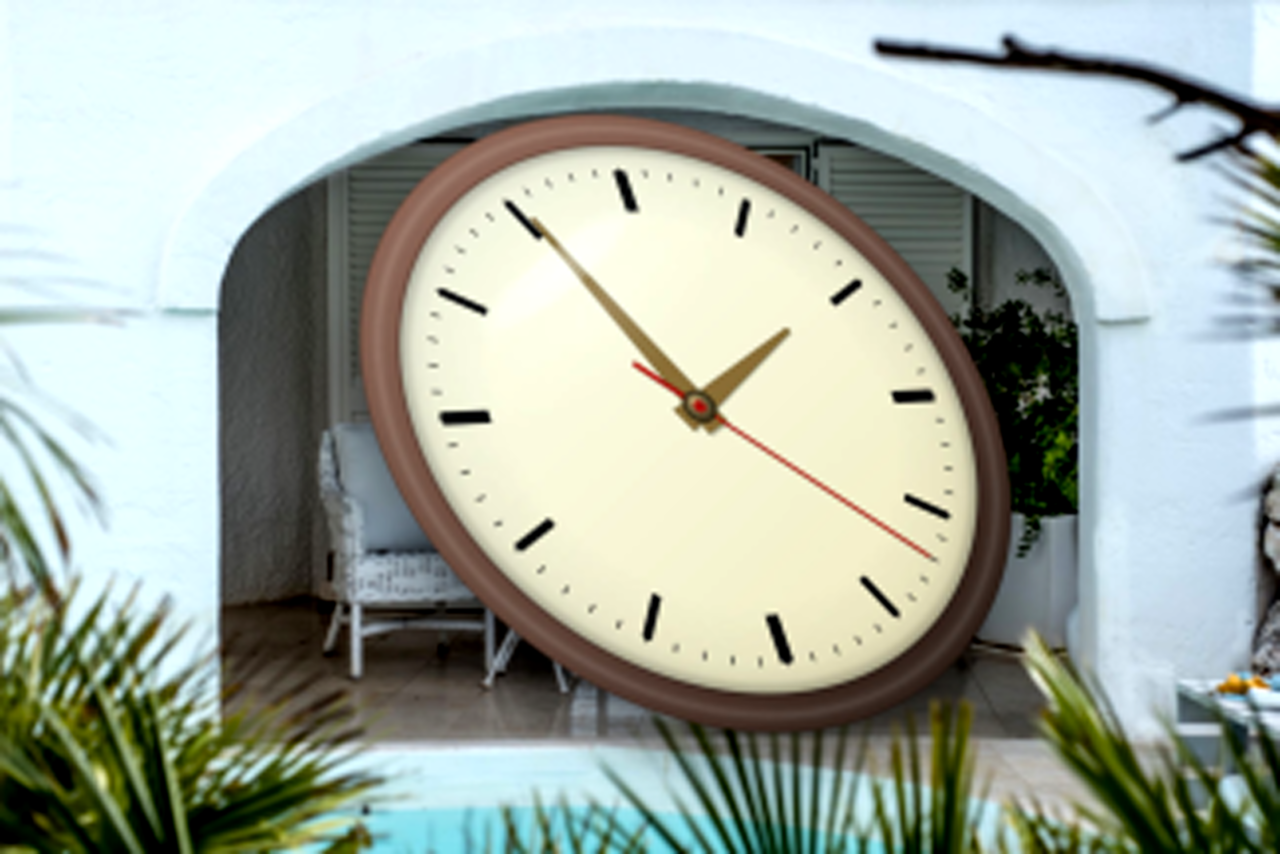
1,55,22
